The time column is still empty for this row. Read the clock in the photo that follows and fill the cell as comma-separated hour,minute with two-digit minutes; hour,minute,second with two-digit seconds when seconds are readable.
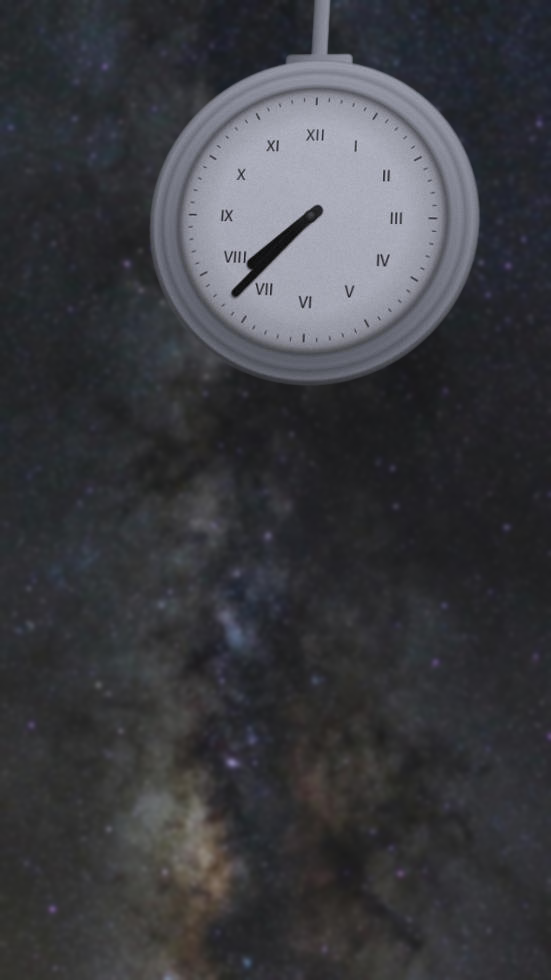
7,37
